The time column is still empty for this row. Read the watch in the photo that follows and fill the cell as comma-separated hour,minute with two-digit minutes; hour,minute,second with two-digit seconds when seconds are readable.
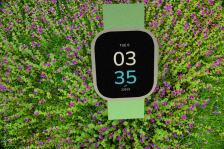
3,35
